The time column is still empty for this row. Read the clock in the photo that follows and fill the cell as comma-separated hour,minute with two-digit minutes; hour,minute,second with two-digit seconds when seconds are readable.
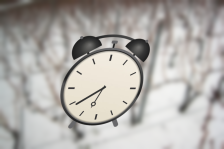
6,39
